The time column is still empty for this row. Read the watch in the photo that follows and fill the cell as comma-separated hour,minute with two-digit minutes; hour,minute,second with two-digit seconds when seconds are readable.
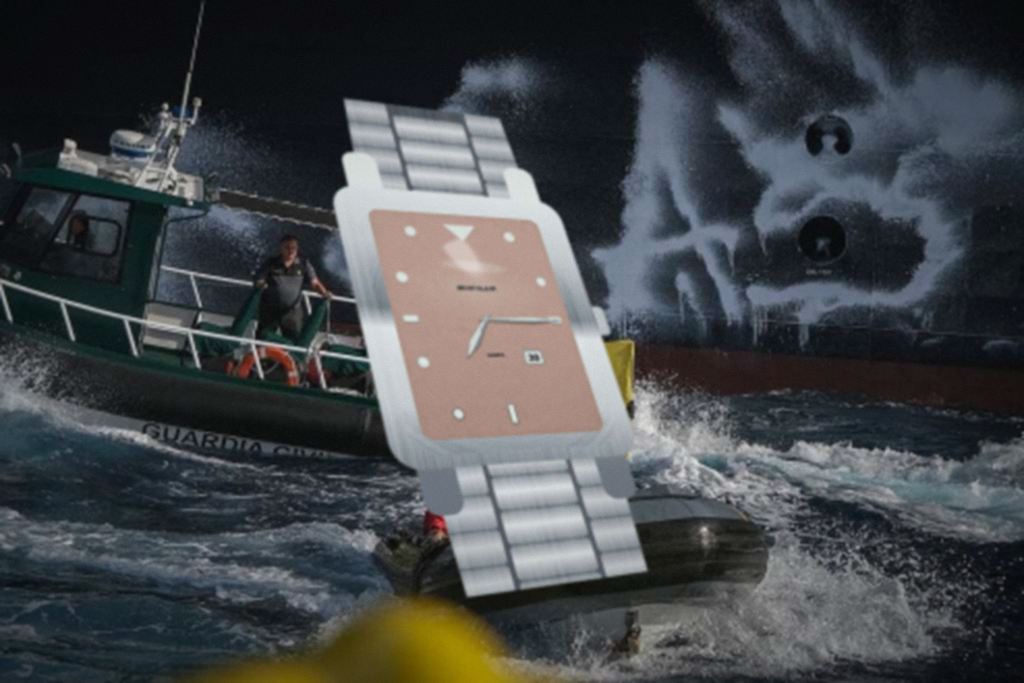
7,15
